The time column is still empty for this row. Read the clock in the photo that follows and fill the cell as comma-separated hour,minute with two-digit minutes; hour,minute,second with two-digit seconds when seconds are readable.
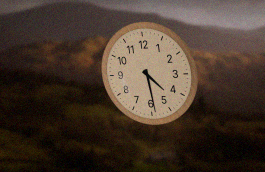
4,29
